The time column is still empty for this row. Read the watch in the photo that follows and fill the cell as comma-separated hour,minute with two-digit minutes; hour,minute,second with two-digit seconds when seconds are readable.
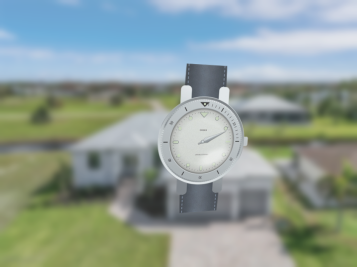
2,11
